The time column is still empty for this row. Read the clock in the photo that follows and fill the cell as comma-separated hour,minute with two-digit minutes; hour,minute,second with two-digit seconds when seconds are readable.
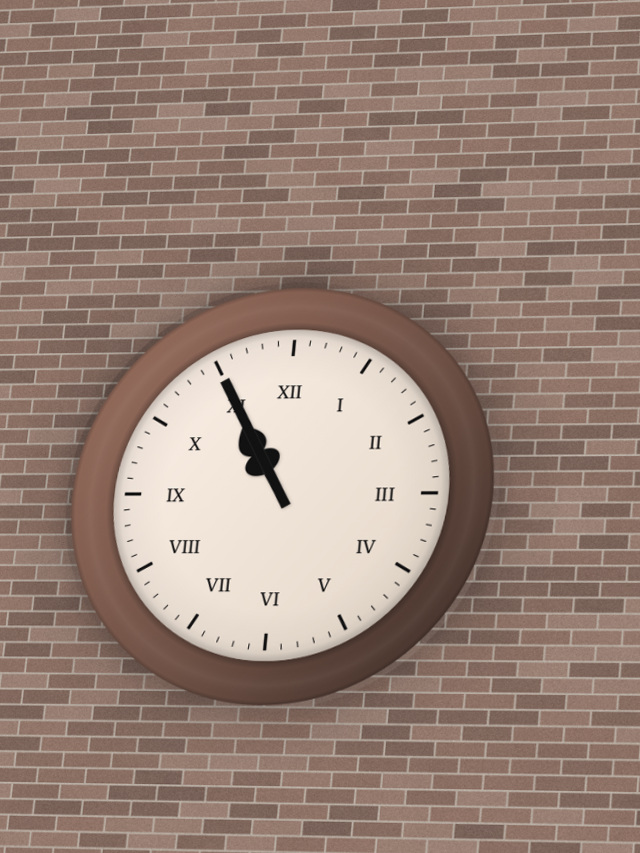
10,55
